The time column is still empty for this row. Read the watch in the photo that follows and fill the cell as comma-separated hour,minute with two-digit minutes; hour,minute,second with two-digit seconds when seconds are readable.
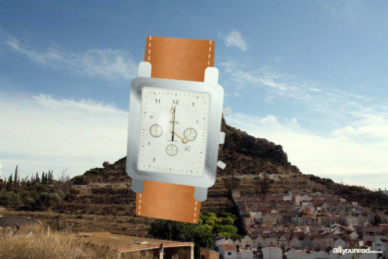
3,59
